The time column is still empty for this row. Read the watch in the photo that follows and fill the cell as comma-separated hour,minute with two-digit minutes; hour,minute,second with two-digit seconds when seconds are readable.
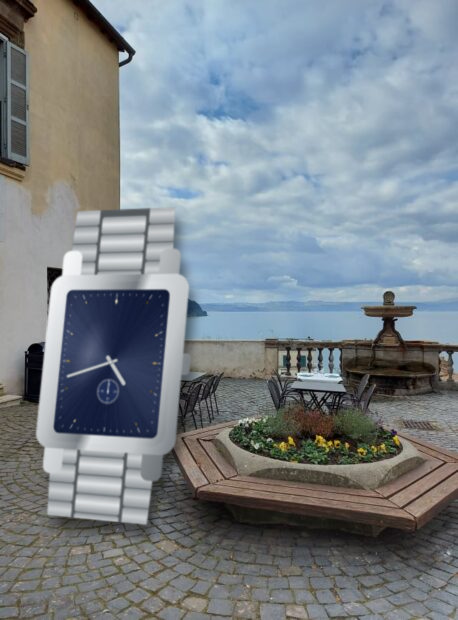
4,42
